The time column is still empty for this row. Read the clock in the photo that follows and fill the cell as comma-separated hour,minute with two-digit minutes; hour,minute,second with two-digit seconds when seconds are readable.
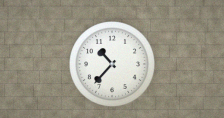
10,37
